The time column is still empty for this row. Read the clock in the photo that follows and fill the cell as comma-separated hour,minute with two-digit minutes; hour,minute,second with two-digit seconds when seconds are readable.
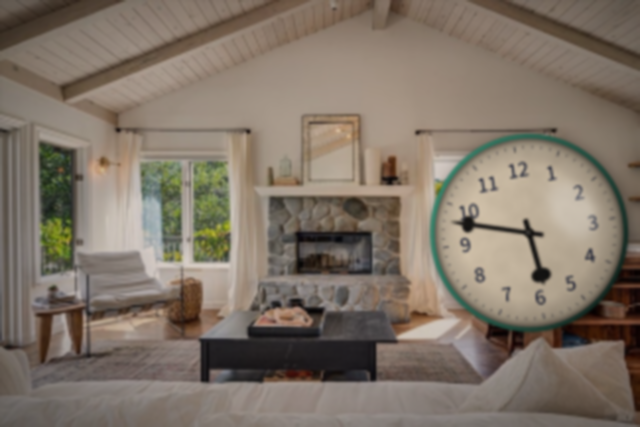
5,48
